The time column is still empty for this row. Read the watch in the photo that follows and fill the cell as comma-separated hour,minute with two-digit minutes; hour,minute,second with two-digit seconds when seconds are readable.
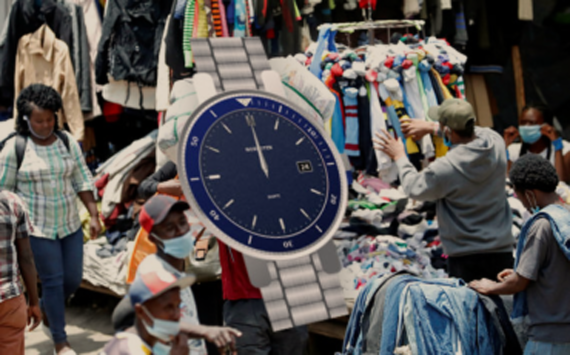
12,00
